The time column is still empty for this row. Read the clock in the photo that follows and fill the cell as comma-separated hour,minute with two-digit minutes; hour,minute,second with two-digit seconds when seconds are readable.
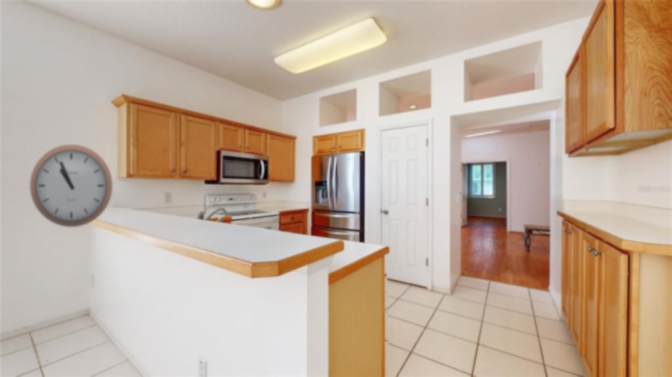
10,56
